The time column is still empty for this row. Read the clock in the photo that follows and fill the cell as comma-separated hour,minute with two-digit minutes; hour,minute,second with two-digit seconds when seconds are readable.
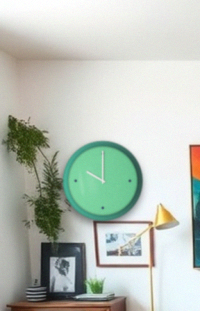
10,00
